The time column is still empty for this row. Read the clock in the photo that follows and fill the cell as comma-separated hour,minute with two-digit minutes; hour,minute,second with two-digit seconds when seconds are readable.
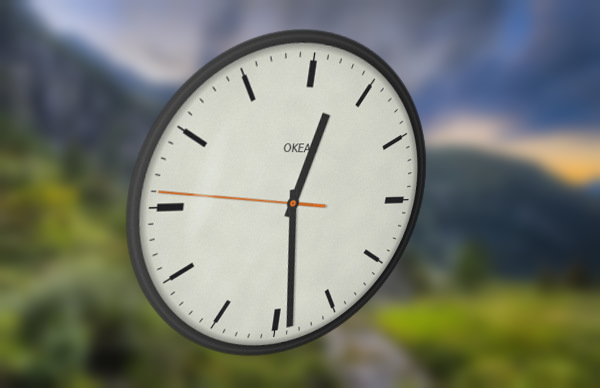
12,28,46
